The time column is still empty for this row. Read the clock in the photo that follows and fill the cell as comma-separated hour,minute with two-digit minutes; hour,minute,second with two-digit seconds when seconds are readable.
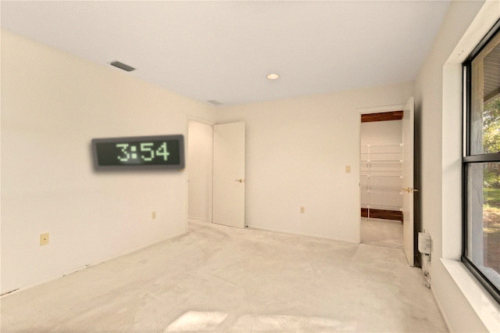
3,54
